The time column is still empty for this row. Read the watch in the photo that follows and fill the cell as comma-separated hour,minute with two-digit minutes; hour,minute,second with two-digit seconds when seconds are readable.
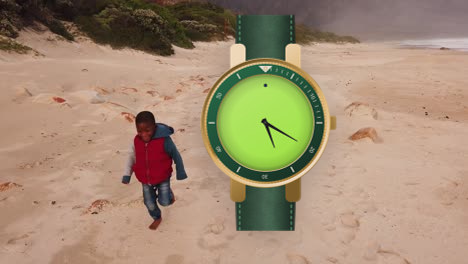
5,20
